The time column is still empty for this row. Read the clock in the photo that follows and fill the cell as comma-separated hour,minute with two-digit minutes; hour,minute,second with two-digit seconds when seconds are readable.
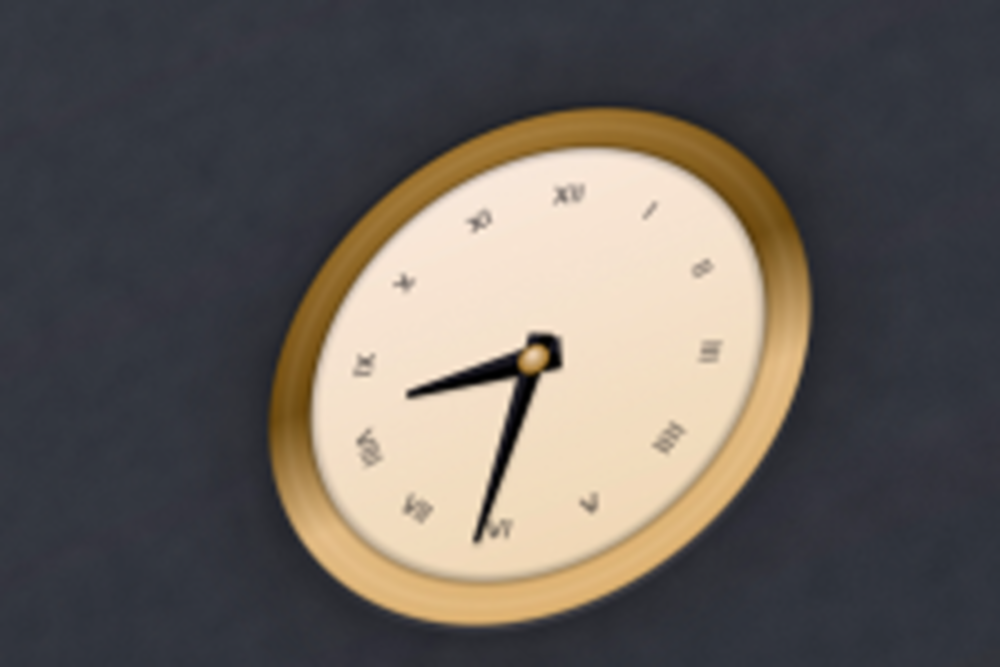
8,31
